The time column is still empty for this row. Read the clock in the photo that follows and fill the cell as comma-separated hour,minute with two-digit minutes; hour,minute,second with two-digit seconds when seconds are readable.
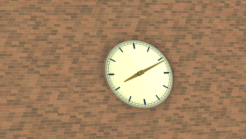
8,11
